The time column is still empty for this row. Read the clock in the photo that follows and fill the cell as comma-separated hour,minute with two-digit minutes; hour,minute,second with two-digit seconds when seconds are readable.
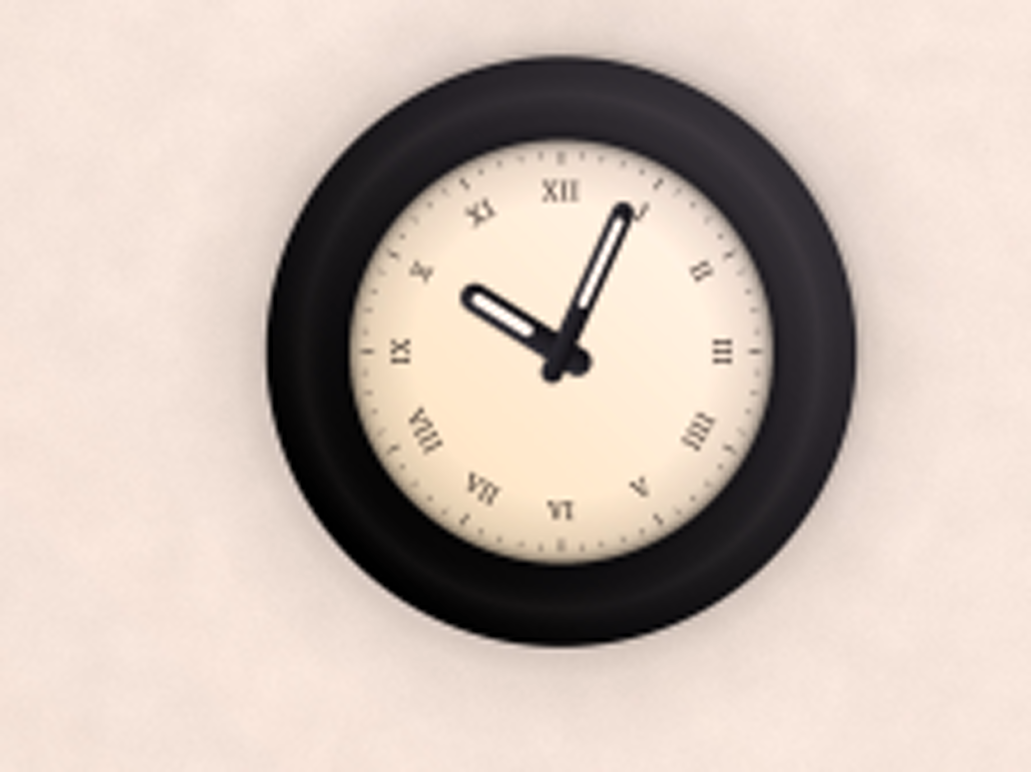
10,04
